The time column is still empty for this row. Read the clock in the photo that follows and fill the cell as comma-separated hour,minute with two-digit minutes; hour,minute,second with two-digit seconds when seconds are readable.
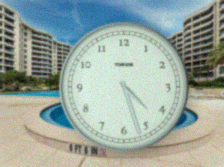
4,27
